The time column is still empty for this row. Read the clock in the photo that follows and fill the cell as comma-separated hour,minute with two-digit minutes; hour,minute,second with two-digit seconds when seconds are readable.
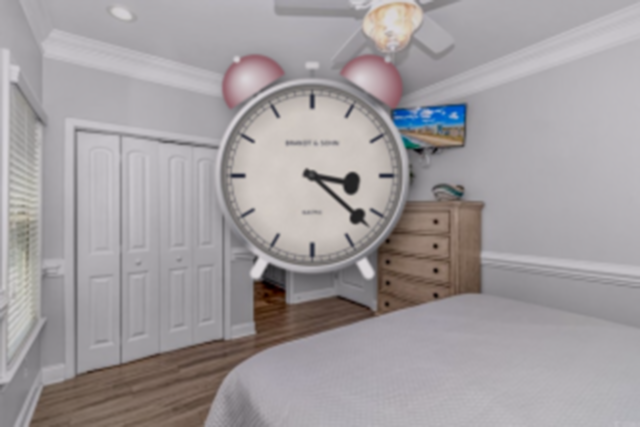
3,22
